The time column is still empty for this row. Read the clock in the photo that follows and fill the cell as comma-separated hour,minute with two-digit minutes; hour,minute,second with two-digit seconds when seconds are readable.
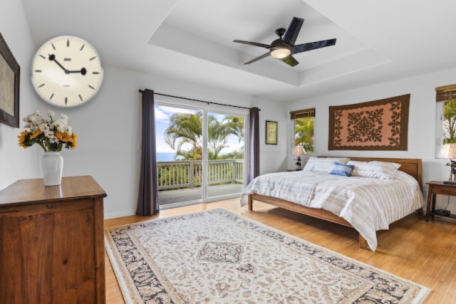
2,52
